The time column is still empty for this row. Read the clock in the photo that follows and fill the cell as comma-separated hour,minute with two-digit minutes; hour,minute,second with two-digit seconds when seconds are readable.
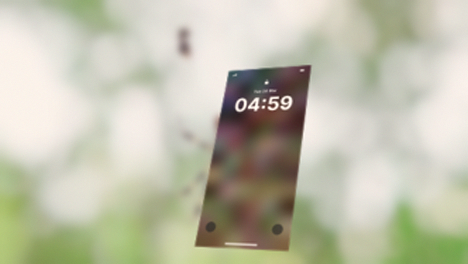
4,59
